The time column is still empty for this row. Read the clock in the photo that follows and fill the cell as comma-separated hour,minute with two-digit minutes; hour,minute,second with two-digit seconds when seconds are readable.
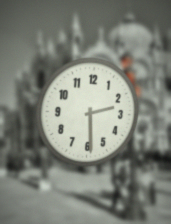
2,29
